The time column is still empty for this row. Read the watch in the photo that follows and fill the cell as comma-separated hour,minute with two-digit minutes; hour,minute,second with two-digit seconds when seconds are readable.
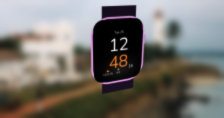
12,48
